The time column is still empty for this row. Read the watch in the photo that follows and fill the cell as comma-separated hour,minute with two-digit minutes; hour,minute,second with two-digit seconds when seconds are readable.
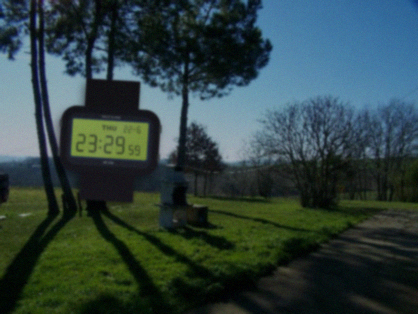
23,29
